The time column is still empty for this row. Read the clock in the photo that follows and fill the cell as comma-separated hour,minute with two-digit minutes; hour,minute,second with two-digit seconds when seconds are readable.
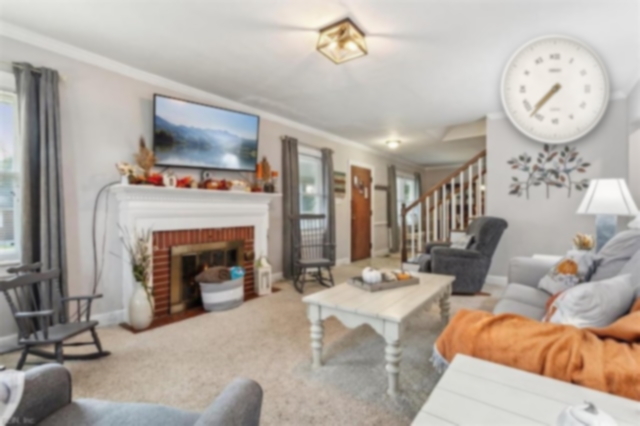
7,37
